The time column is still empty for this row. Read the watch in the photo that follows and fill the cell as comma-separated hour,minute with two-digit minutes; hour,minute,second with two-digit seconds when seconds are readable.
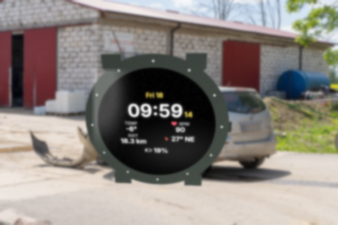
9,59
